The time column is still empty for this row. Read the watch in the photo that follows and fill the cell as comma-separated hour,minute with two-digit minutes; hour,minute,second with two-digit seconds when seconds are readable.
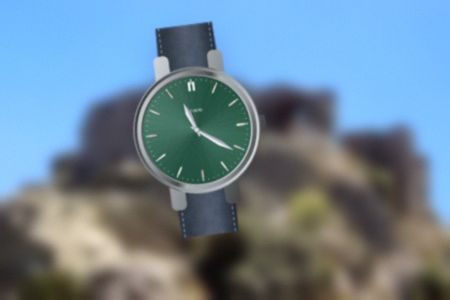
11,21
